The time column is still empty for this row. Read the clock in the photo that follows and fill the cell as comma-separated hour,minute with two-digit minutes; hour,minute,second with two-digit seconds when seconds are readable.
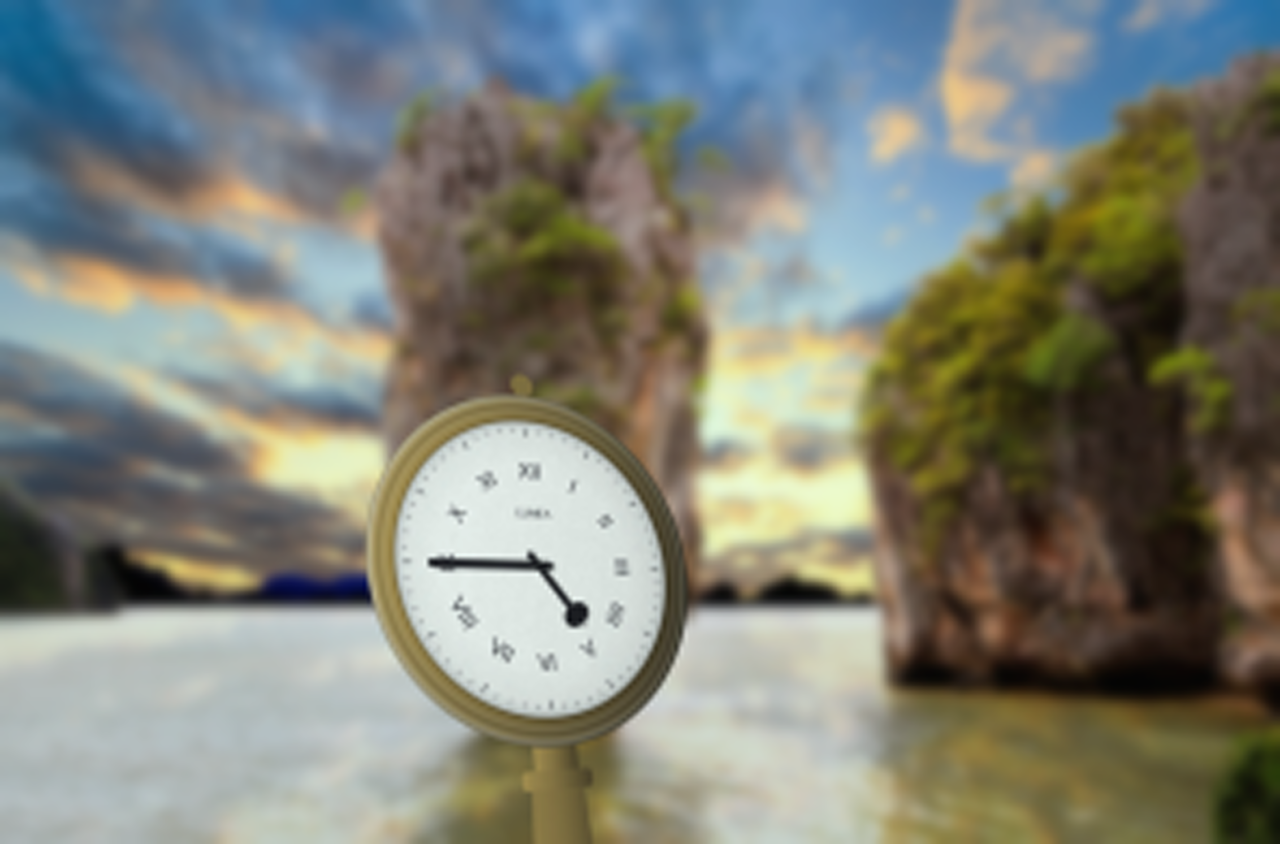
4,45
